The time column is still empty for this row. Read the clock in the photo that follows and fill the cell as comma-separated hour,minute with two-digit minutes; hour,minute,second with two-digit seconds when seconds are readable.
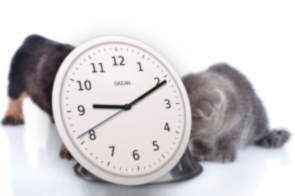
9,10,41
